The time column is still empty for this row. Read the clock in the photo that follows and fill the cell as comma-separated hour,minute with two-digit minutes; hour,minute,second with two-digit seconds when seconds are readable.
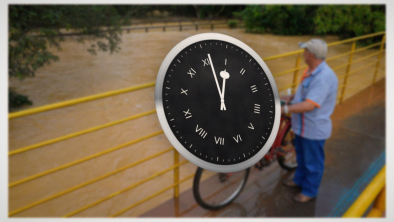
1,01
